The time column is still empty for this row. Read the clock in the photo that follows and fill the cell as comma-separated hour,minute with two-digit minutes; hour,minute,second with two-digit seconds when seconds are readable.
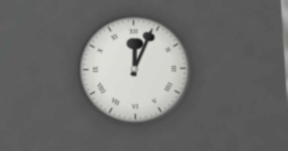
12,04
